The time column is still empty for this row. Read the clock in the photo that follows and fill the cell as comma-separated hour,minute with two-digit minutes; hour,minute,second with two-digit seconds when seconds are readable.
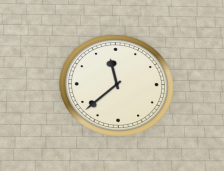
11,38
